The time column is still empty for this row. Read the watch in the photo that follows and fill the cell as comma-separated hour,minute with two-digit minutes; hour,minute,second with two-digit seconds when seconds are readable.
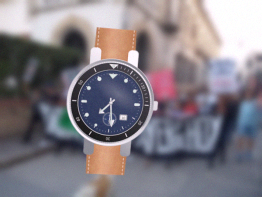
7,29
